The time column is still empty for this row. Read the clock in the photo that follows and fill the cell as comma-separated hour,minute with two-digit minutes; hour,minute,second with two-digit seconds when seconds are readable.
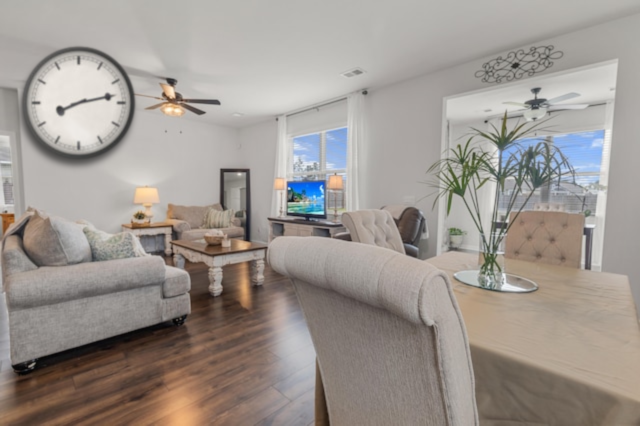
8,13
